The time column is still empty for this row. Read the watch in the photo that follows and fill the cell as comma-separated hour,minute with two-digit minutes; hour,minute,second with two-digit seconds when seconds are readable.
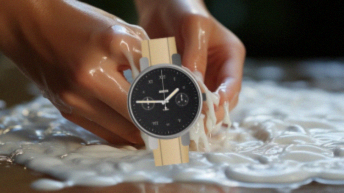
1,46
